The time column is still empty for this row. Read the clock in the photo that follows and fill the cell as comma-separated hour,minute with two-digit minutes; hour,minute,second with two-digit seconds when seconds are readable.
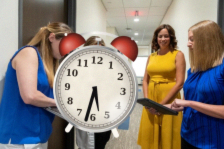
5,32
